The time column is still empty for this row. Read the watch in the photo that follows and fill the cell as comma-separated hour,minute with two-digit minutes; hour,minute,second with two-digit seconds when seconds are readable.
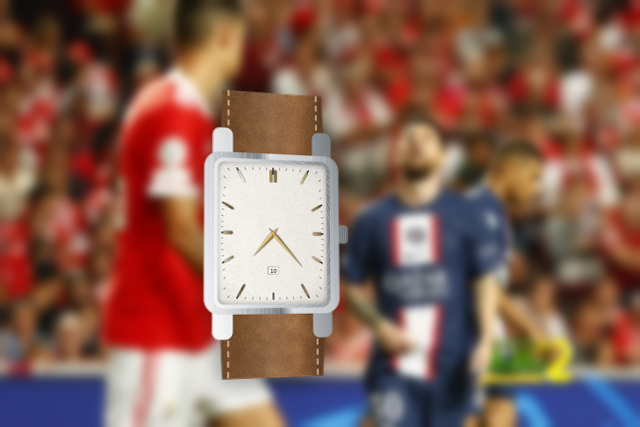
7,23
